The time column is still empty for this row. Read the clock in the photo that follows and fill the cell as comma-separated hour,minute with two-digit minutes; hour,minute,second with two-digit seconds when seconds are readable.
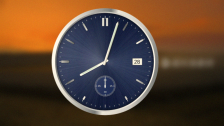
8,03
